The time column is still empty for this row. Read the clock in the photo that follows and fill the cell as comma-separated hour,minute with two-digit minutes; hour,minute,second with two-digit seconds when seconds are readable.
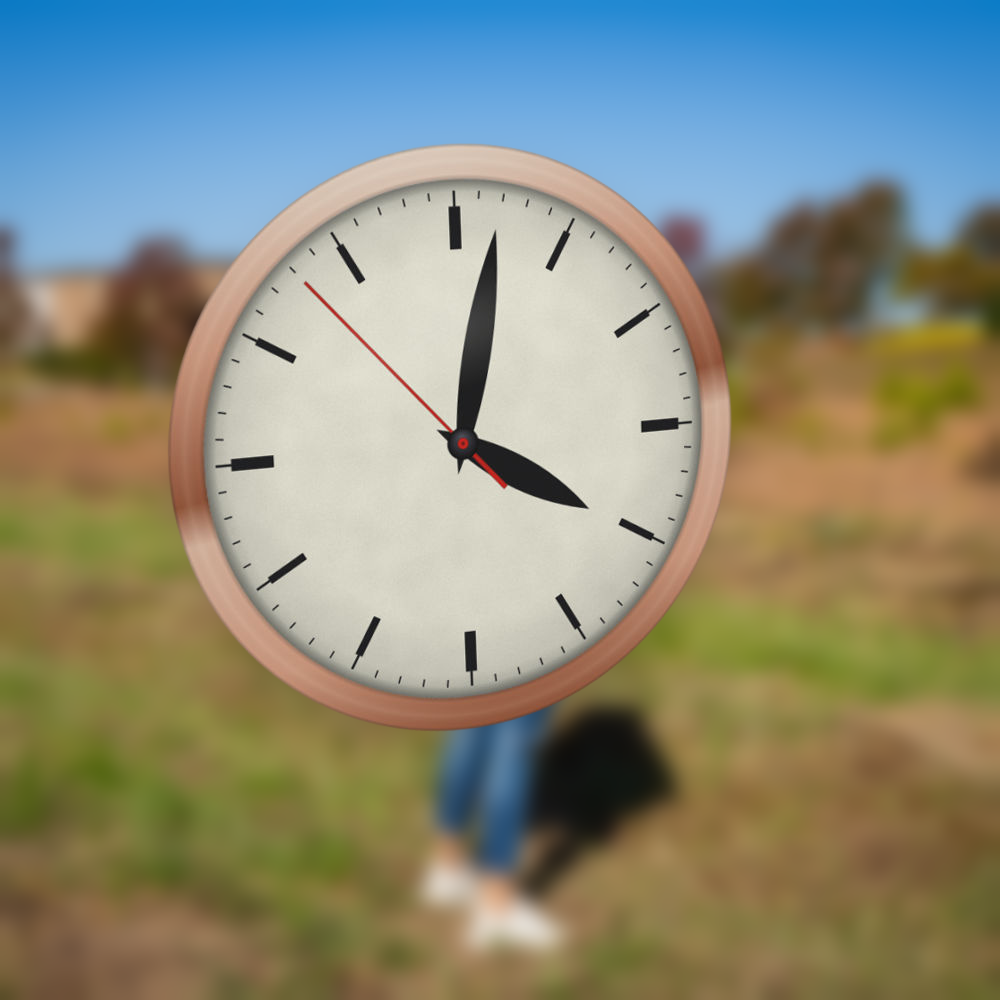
4,01,53
